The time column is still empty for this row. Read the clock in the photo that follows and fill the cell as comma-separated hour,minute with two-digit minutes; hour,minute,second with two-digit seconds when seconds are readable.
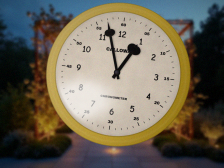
12,57
